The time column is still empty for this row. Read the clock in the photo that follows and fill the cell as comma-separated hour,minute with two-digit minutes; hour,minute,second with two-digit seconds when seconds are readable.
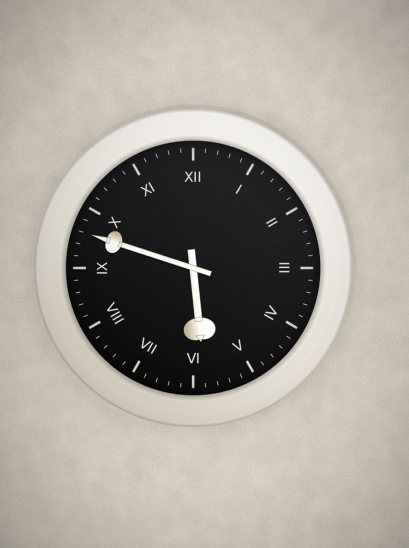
5,48
